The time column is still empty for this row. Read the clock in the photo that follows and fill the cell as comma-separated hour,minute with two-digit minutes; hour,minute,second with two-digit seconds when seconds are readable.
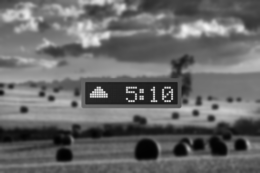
5,10
